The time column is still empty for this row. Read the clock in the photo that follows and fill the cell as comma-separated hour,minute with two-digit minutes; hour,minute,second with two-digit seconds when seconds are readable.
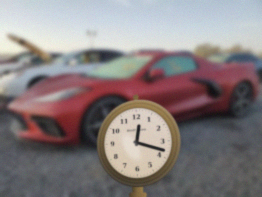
12,18
